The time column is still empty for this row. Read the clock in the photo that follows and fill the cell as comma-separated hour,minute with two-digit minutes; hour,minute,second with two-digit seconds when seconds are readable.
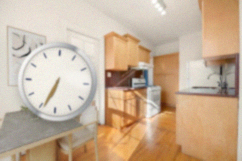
6,34
